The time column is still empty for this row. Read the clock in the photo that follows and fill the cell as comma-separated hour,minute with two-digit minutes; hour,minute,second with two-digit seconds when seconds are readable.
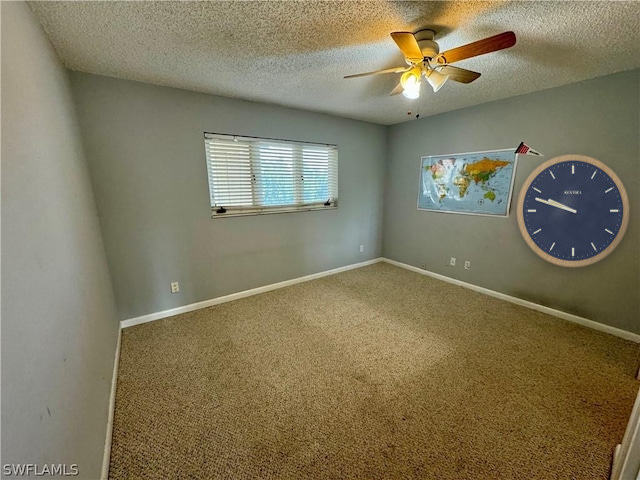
9,48
